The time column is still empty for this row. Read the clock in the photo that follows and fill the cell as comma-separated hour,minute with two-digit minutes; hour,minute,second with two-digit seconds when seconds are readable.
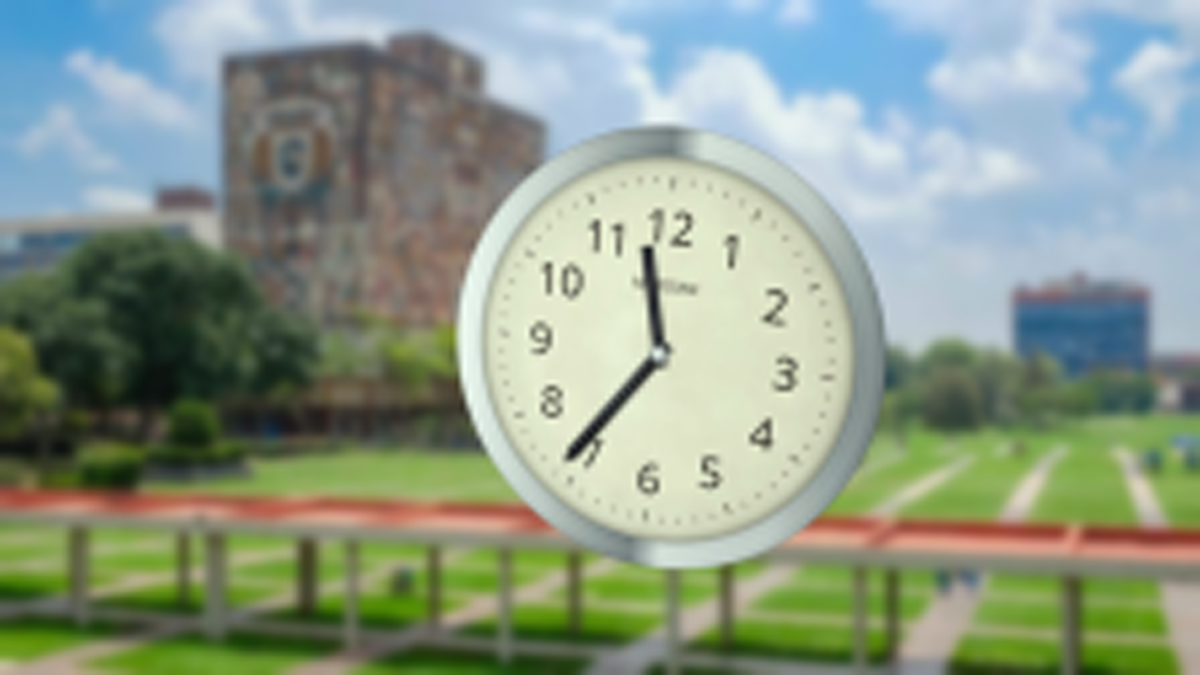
11,36
